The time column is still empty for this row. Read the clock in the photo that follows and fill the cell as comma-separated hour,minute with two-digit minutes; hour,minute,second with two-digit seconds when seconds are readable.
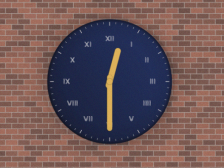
12,30
